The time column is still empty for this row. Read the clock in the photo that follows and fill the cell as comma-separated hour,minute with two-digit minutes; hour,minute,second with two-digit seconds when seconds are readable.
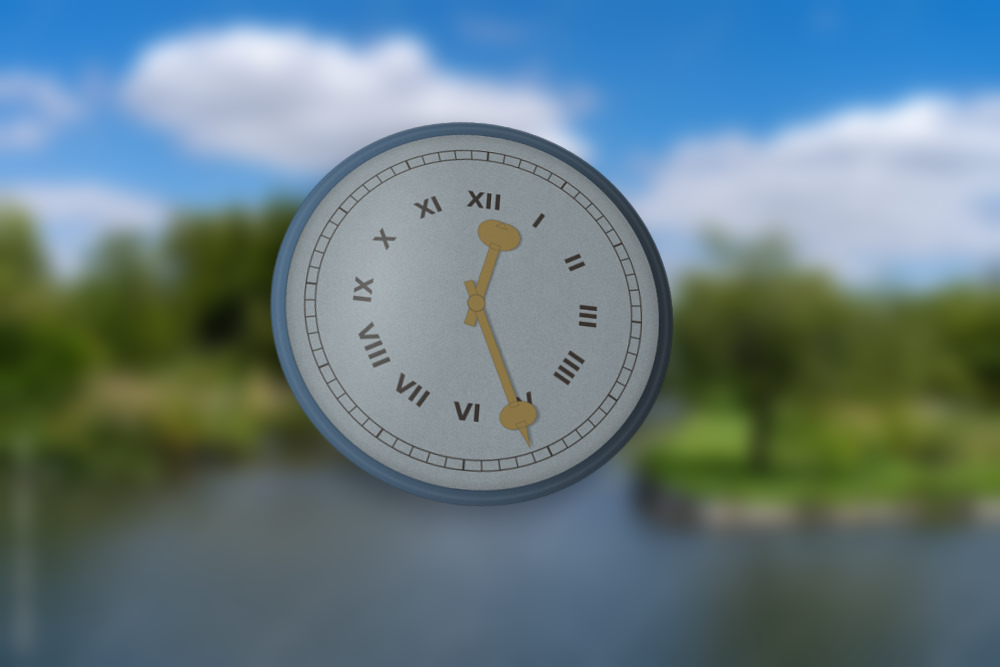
12,26
